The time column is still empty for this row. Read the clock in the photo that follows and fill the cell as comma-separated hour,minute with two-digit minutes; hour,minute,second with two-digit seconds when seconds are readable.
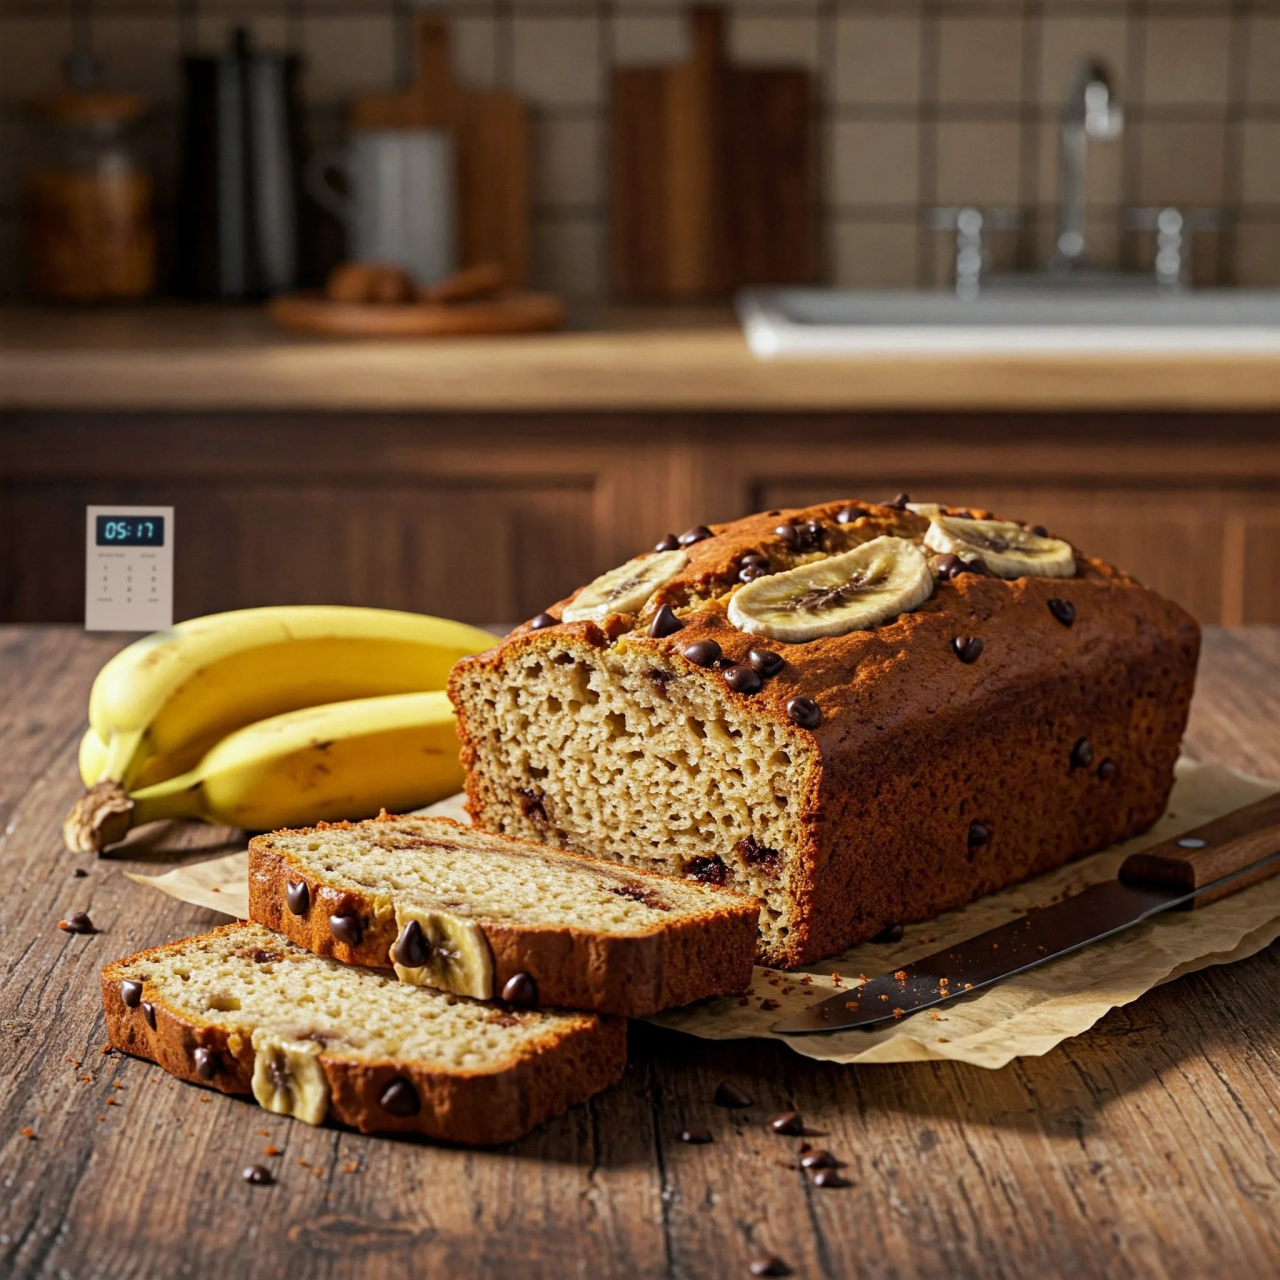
5,17
